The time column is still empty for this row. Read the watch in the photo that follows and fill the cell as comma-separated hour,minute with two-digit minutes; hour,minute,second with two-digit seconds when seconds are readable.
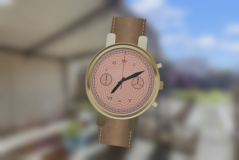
7,10
